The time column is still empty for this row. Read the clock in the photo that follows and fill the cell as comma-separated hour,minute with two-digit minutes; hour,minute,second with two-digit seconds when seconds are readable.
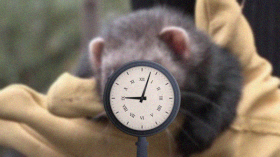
9,03
